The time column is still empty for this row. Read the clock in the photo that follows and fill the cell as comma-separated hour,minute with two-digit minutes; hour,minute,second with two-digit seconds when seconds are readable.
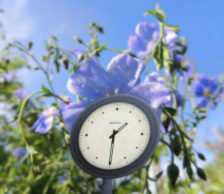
1,30
